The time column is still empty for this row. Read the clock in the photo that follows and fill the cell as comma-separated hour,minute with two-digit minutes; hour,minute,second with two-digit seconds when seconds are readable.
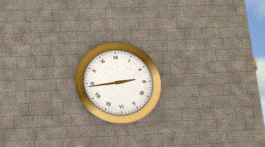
2,44
